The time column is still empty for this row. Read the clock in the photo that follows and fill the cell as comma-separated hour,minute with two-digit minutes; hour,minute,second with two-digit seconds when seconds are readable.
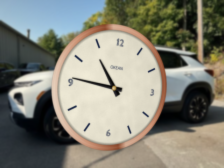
10,46
